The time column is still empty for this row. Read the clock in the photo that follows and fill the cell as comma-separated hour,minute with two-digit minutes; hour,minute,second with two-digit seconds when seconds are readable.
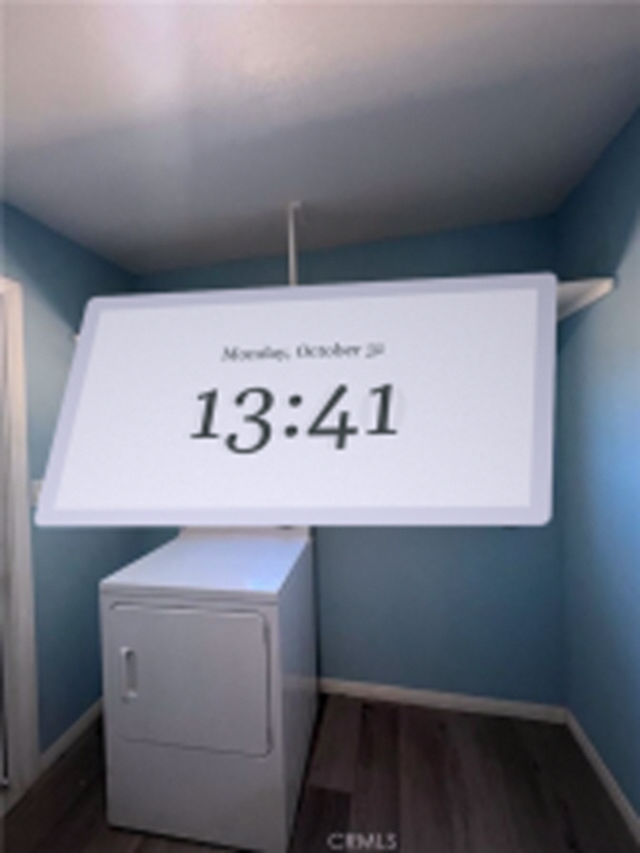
13,41
